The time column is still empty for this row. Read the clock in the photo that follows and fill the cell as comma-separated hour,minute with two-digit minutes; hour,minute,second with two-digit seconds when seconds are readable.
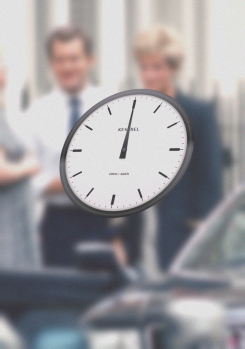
12,00
